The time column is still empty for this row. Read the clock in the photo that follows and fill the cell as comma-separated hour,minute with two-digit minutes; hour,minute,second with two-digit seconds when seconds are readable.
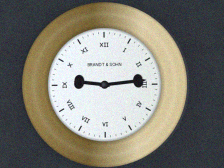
9,14
